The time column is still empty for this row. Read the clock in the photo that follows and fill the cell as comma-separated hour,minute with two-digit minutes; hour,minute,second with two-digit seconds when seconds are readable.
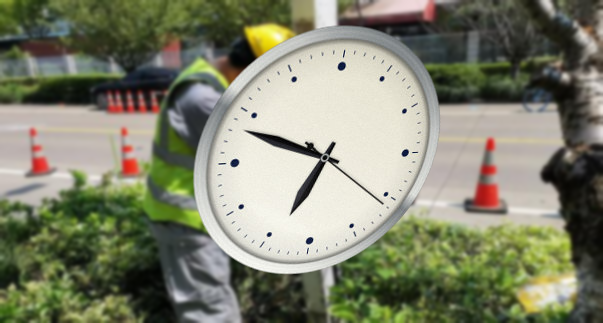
6,48,21
